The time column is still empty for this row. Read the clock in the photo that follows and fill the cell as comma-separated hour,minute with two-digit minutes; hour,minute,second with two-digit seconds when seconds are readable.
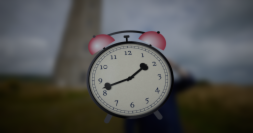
1,42
